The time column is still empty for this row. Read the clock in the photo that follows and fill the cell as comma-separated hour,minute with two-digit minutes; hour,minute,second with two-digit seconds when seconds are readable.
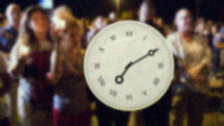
7,10
